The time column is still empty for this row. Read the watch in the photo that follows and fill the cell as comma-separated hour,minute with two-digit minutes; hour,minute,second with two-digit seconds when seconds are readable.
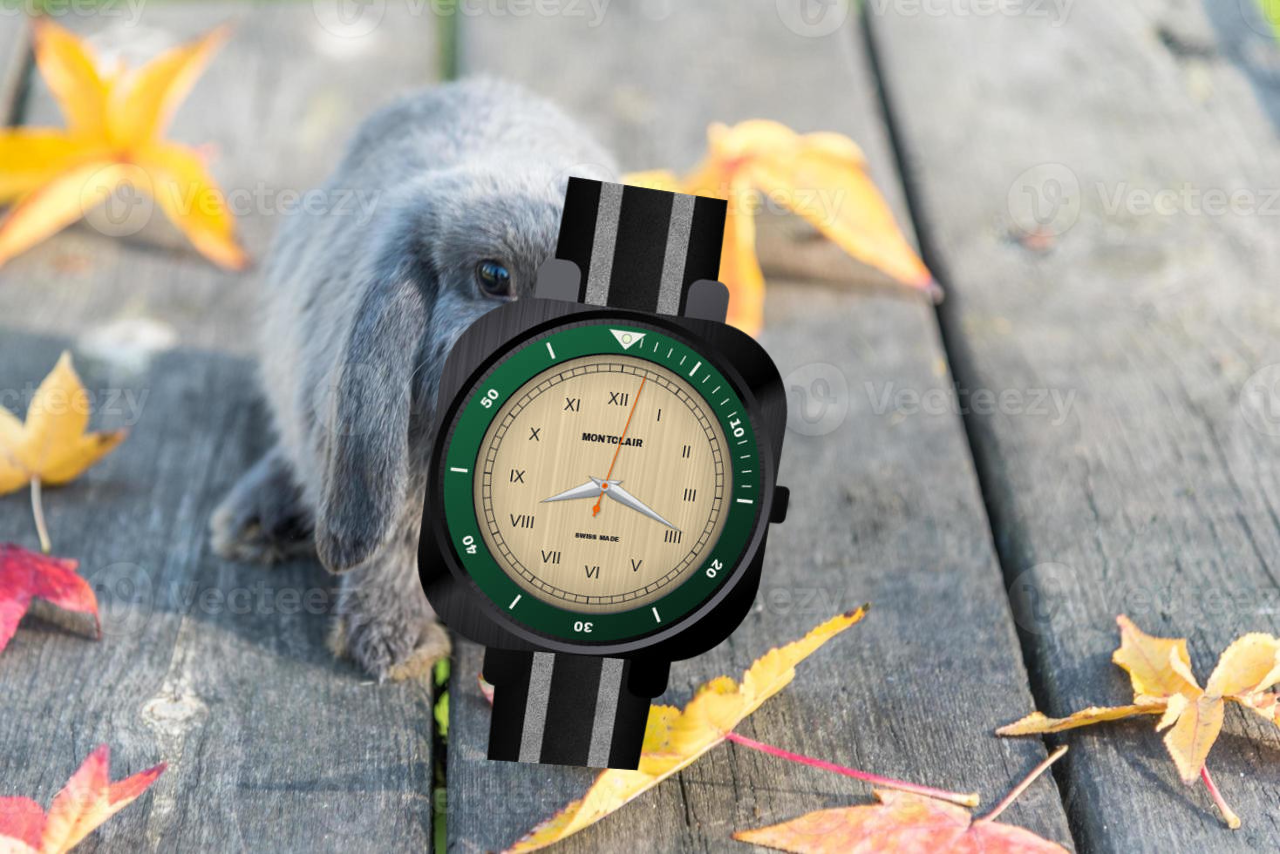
8,19,02
